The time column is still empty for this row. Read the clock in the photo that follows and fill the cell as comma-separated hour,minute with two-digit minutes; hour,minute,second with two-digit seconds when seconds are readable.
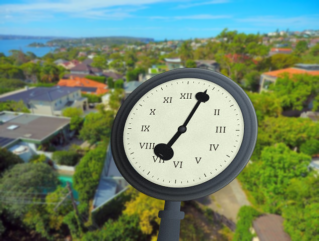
7,04
